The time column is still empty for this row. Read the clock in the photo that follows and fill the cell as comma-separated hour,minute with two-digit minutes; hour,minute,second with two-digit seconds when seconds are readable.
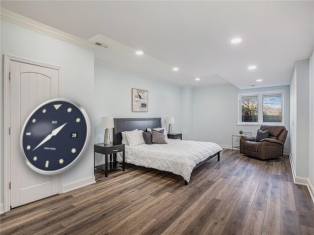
1,38
